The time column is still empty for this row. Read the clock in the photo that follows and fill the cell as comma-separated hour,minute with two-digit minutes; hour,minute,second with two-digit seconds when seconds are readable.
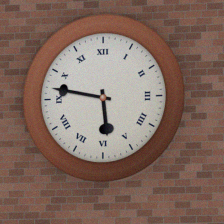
5,47
